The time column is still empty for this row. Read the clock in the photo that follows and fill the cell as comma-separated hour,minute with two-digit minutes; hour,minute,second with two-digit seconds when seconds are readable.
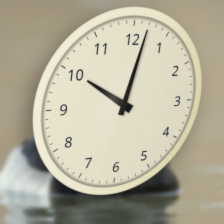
10,02
